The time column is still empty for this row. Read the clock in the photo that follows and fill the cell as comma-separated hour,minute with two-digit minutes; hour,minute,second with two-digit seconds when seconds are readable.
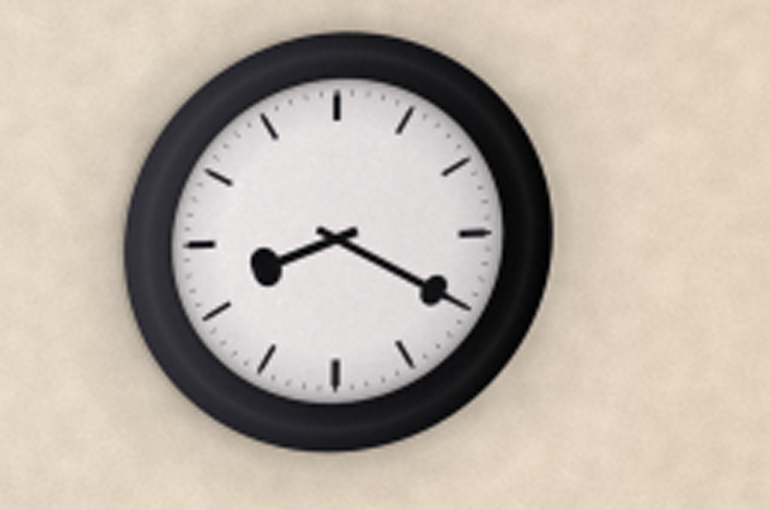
8,20
